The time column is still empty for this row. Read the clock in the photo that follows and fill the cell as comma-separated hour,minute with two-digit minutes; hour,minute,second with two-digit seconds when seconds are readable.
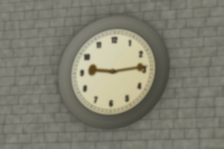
9,14
